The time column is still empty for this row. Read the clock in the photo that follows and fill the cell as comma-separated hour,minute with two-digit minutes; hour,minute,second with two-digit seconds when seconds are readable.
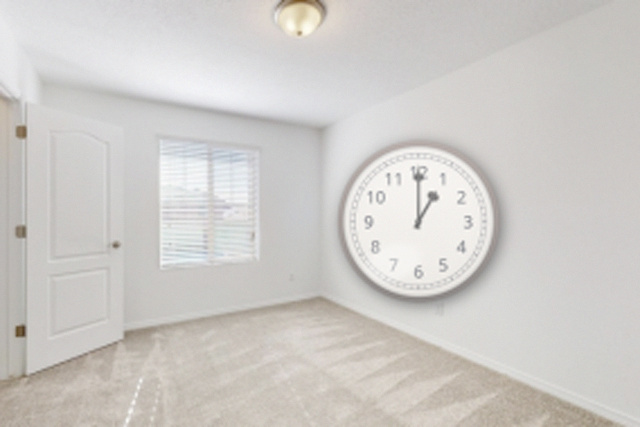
1,00
